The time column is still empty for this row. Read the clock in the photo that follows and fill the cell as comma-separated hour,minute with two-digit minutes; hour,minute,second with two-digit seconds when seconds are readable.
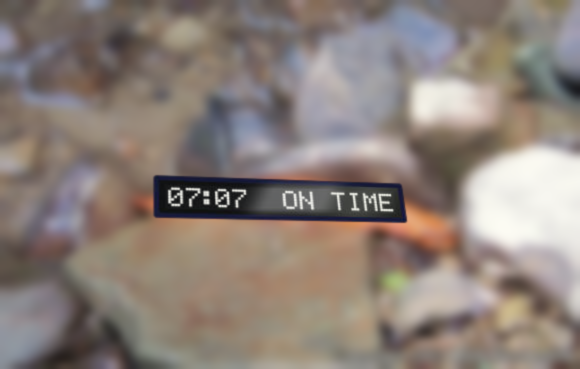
7,07
